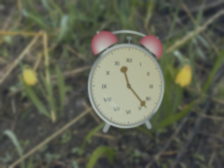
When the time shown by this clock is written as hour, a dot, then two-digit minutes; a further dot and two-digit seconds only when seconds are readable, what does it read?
11.23
